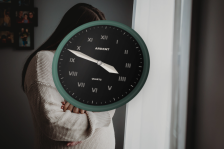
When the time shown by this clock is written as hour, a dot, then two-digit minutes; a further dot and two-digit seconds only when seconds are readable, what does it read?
3.48
